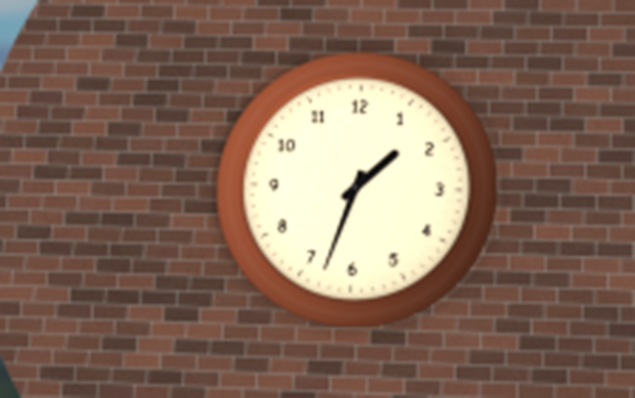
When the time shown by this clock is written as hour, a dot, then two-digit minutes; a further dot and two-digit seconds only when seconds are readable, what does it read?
1.33
